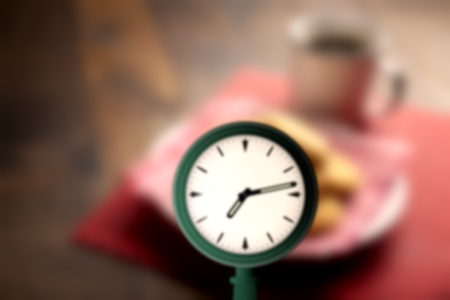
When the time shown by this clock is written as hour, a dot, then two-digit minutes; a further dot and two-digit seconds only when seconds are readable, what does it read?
7.13
